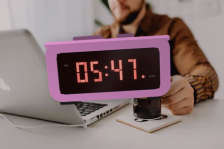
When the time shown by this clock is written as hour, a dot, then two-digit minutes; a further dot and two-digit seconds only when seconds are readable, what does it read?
5.47
